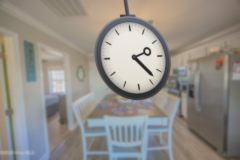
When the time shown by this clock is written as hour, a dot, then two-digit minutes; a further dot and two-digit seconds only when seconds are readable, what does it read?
2.23
